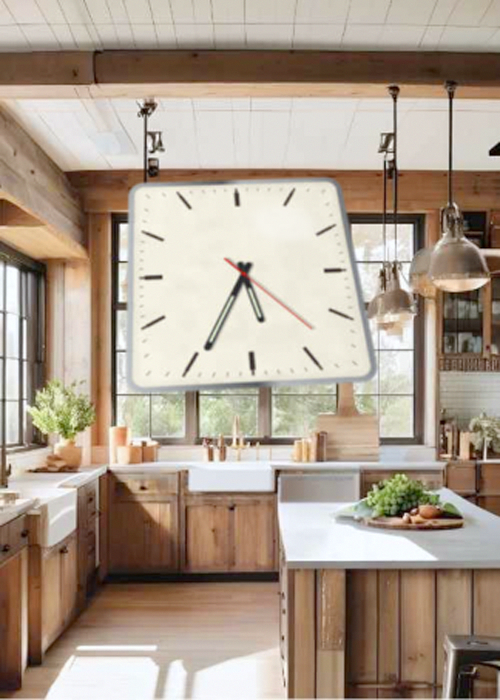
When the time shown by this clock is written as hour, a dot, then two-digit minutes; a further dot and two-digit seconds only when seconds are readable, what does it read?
5.34.23
